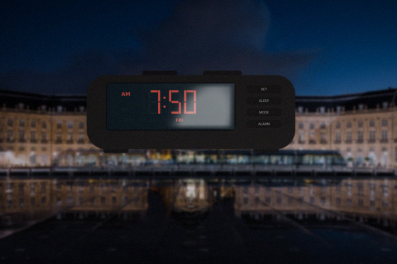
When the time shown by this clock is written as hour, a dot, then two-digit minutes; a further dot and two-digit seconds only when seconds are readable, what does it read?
7.50
